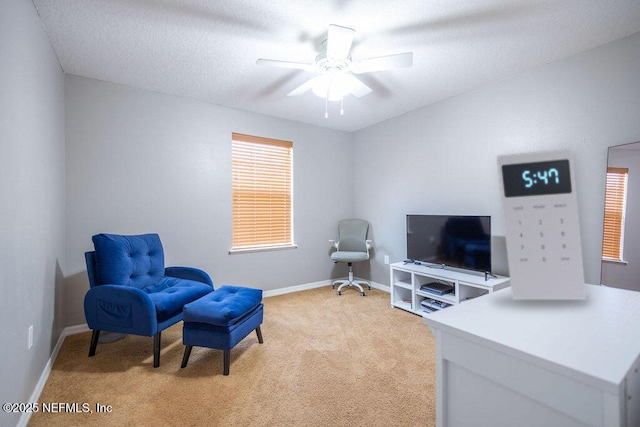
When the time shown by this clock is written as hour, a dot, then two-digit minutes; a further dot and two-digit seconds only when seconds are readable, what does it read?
5.47
